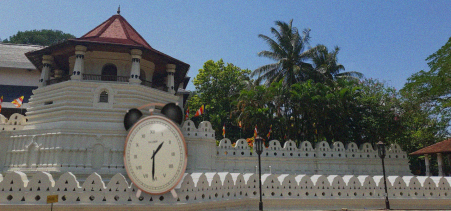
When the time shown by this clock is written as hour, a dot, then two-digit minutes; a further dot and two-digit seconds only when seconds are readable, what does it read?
1.31
